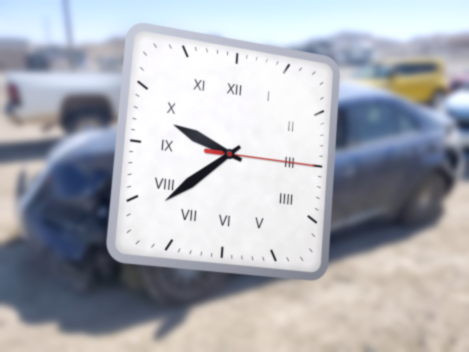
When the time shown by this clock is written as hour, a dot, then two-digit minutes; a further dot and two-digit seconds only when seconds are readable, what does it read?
9.38.15
